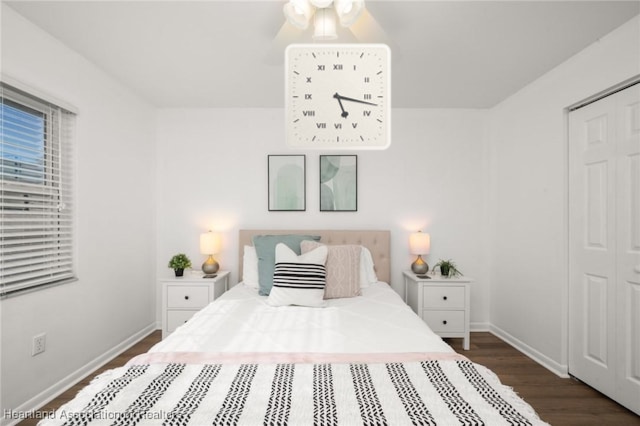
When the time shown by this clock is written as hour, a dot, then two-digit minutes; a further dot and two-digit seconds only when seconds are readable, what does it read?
5.17
